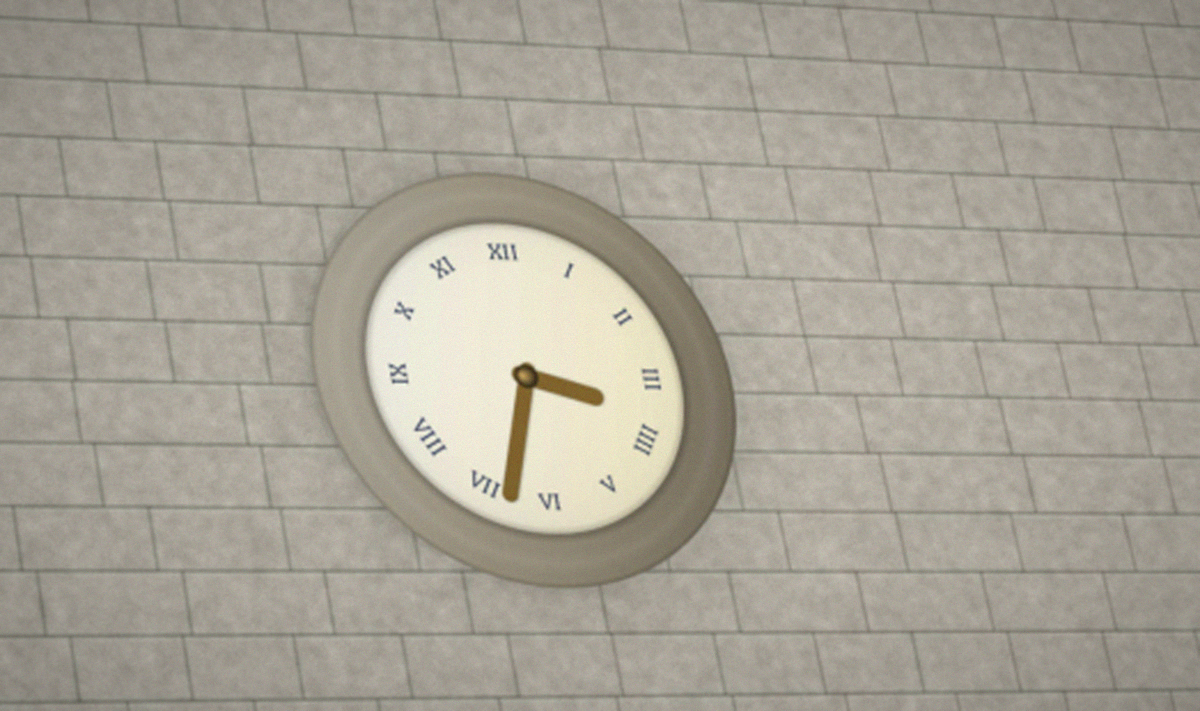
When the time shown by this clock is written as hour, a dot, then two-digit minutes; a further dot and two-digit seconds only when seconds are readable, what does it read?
3.33
